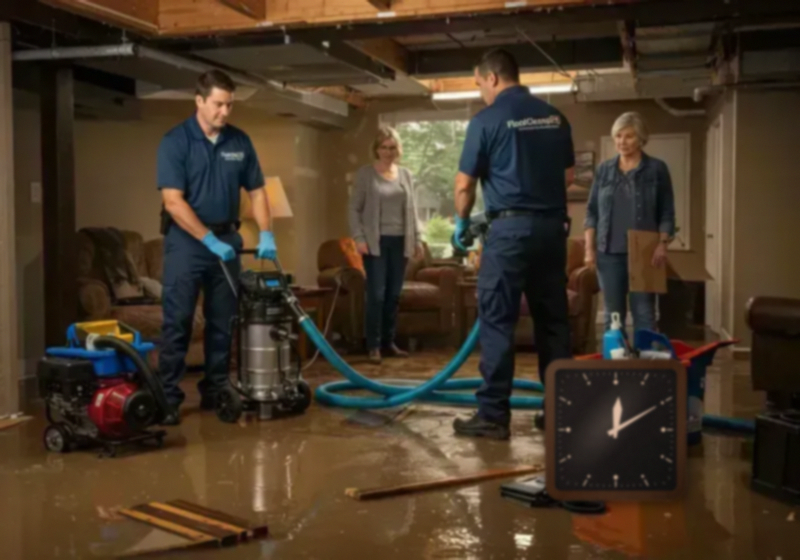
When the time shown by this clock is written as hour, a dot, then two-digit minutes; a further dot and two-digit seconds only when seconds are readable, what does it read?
12.10
